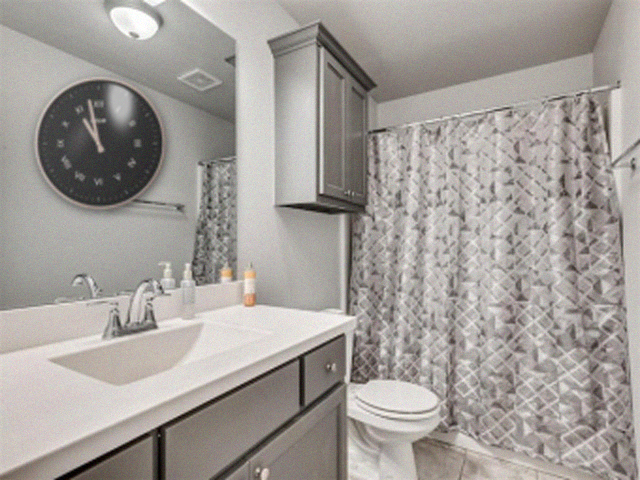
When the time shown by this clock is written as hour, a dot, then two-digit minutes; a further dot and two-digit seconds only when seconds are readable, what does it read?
10.58
